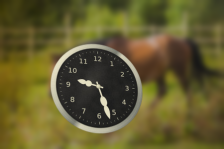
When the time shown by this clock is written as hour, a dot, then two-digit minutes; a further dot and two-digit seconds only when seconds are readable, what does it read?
9.27
